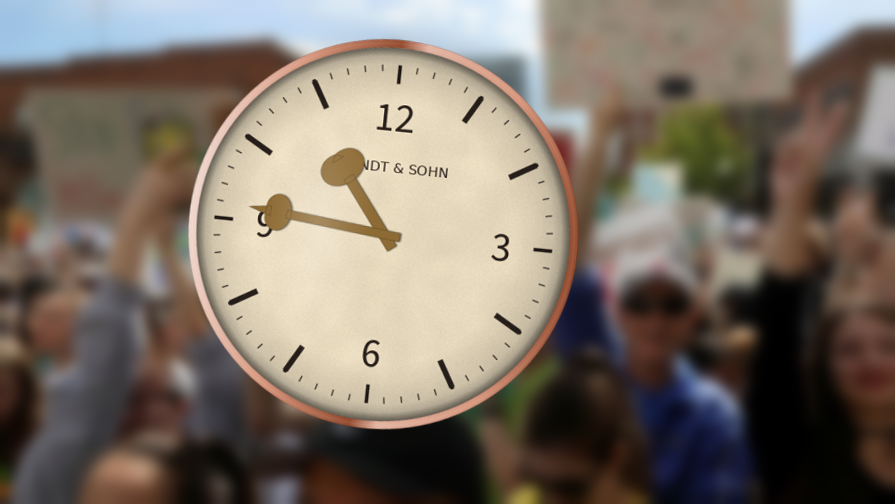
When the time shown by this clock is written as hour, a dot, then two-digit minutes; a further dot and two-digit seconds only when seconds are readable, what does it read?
10.46
